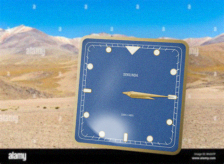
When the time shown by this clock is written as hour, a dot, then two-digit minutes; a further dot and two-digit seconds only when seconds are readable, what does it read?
3.15
